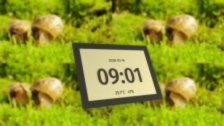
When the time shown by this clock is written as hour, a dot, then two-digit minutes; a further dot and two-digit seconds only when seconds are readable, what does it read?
9.01
